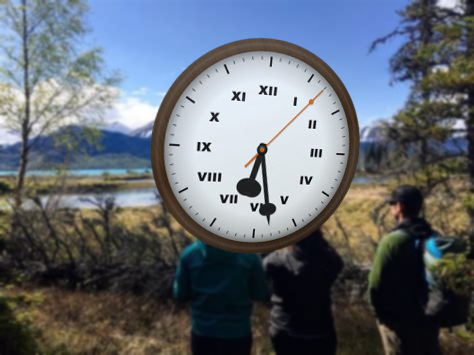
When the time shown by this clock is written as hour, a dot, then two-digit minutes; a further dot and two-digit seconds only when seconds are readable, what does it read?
6.28.07
